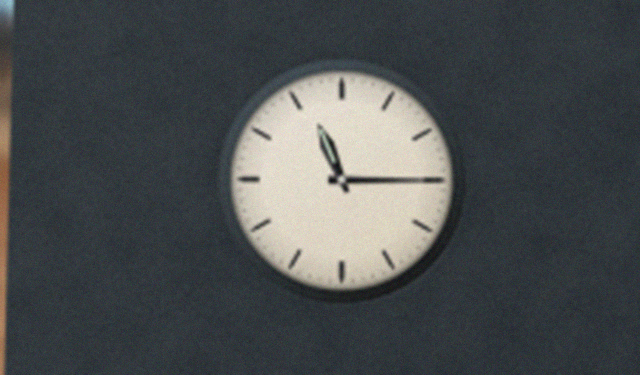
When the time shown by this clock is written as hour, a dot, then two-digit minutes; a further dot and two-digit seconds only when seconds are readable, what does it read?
11.15
